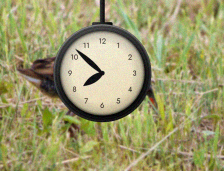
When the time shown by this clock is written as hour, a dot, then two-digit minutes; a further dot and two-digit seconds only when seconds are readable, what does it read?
7.52
